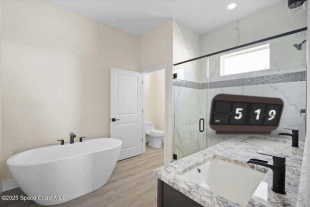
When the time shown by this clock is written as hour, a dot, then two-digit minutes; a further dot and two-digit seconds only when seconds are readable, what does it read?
5.19
